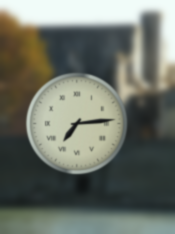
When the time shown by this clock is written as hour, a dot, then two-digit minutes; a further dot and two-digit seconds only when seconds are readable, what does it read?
7.14
